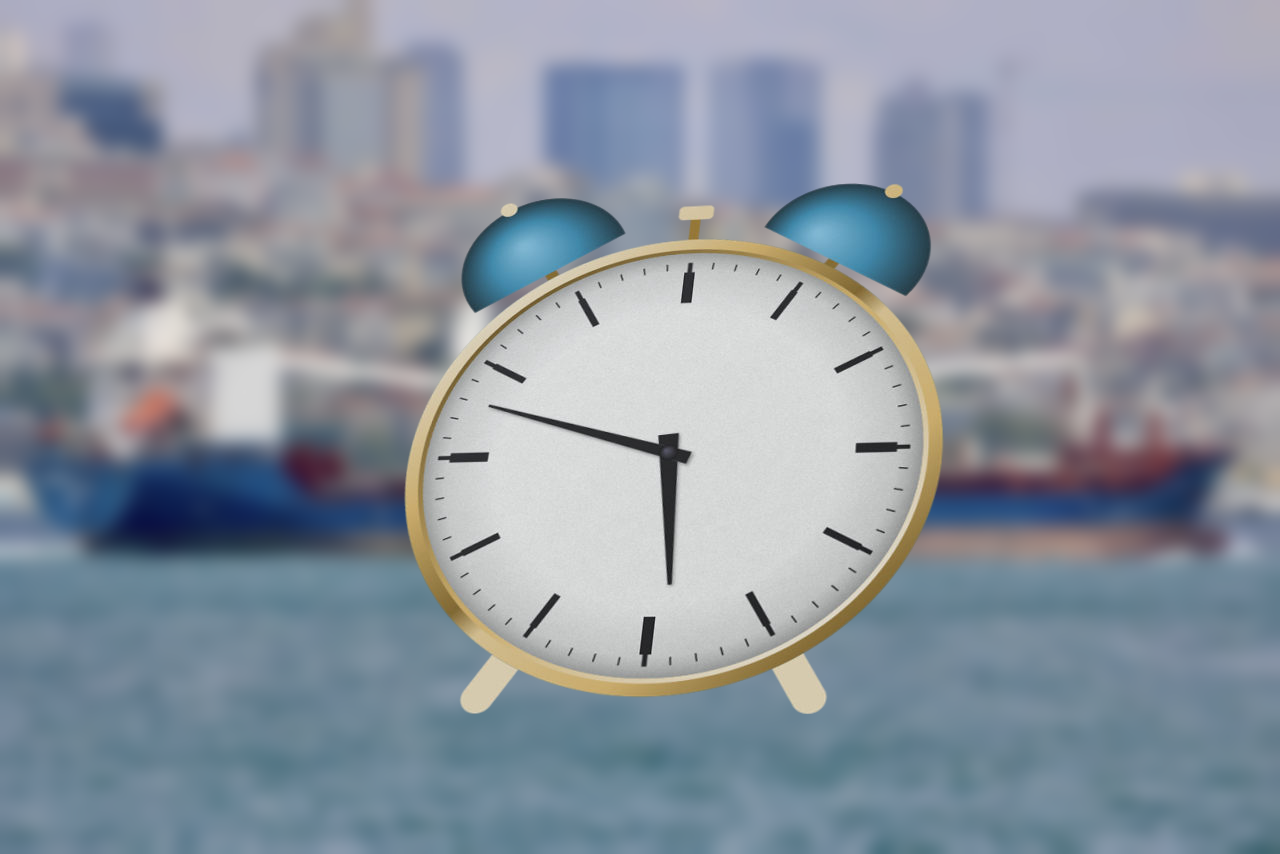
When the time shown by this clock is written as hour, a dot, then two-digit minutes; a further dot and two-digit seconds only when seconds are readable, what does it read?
5.48
